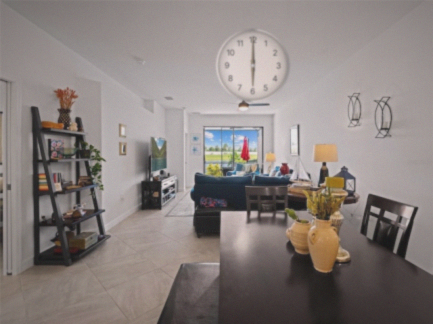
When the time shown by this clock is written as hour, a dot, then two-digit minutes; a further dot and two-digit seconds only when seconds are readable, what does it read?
6.00
